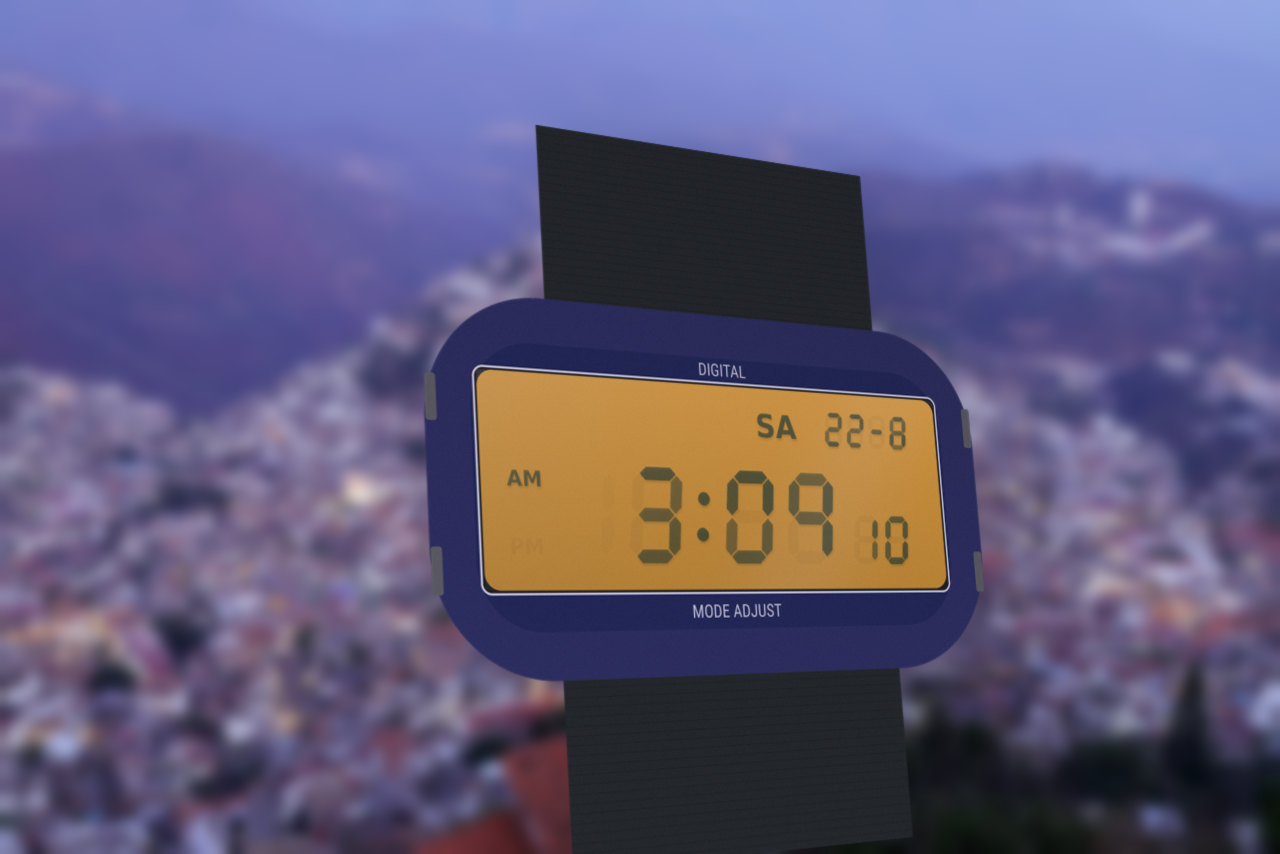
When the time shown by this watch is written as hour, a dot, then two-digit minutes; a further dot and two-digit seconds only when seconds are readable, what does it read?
3.09.10
